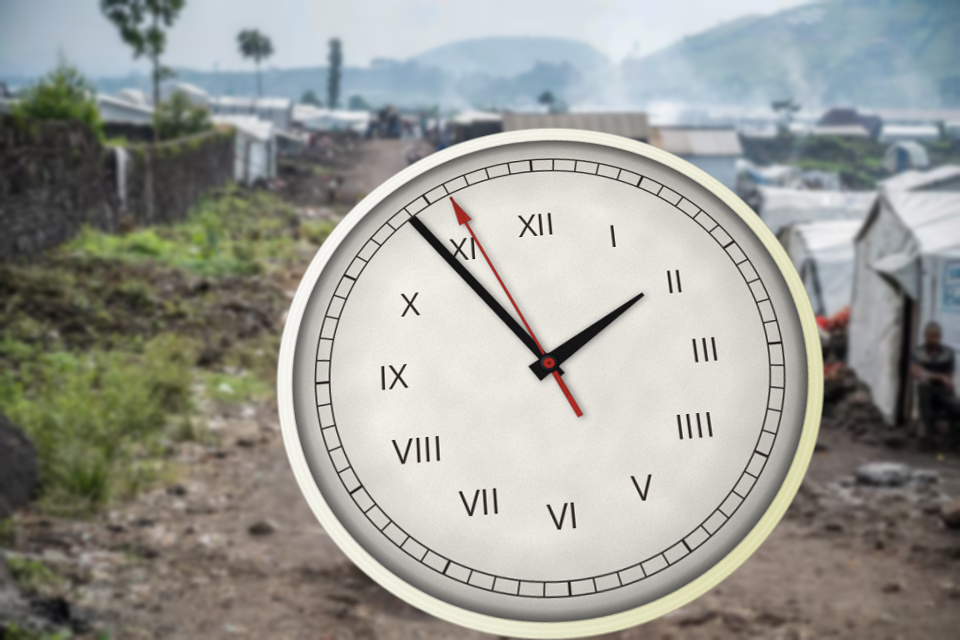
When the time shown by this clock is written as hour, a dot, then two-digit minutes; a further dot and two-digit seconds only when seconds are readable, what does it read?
1.53.56
